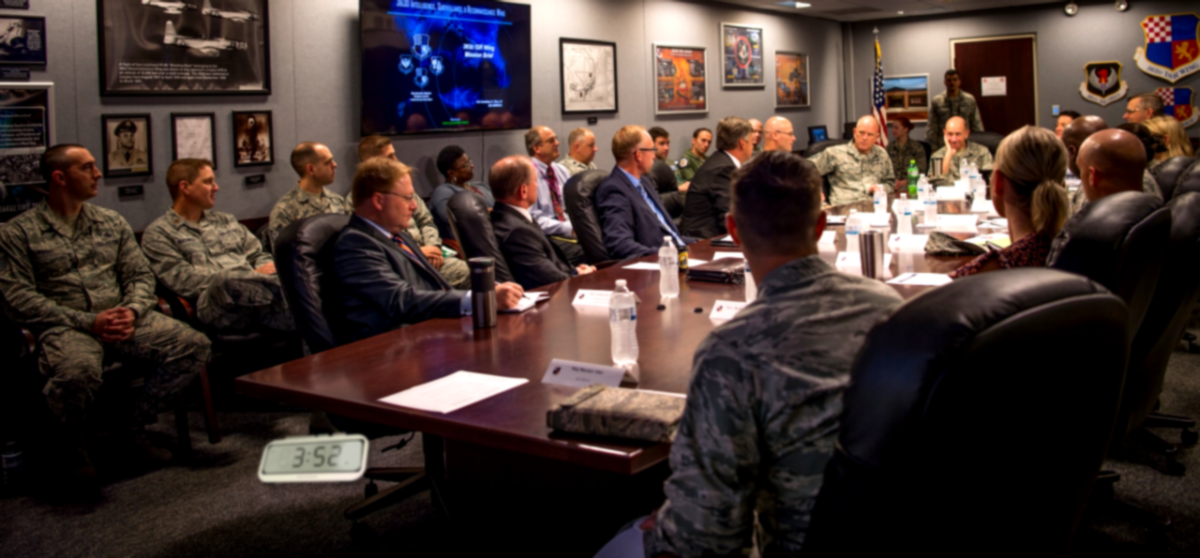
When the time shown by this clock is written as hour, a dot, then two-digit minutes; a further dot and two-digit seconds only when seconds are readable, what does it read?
3.52
